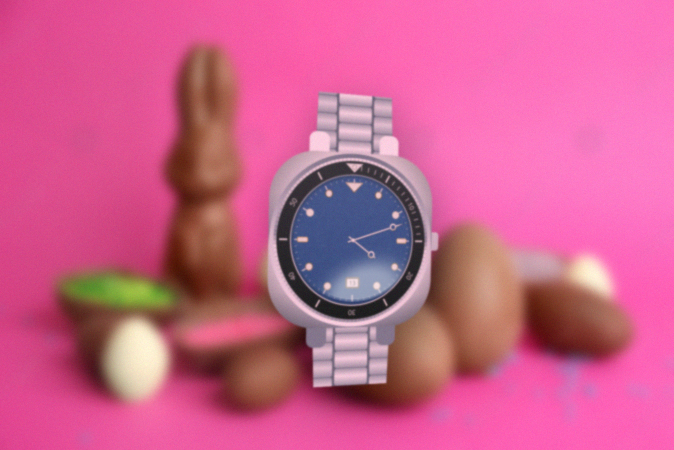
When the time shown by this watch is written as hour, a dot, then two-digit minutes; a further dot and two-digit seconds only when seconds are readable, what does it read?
4.12
